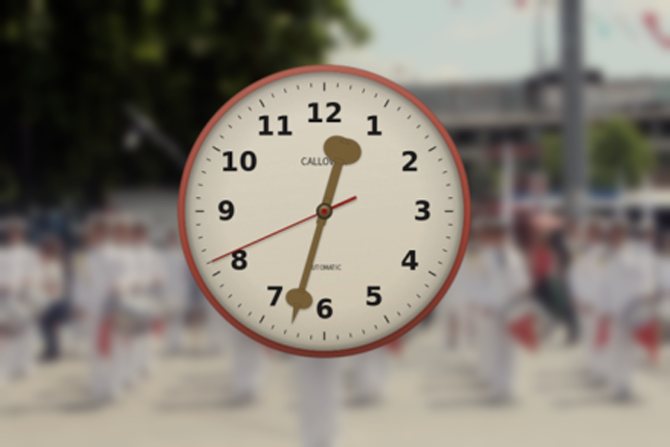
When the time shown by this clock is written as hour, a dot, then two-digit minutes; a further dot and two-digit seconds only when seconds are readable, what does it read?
12.32.41
